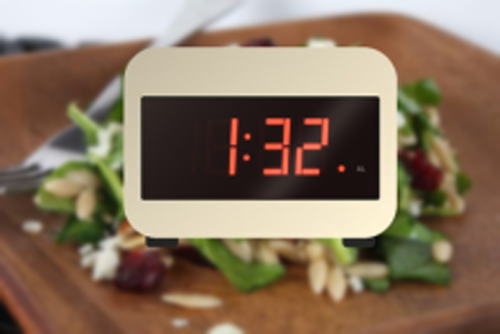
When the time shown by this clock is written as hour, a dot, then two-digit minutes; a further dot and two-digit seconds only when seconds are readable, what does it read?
1.32
